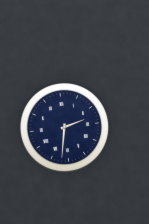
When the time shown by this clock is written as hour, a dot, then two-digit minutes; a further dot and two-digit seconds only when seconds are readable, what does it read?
2.32
